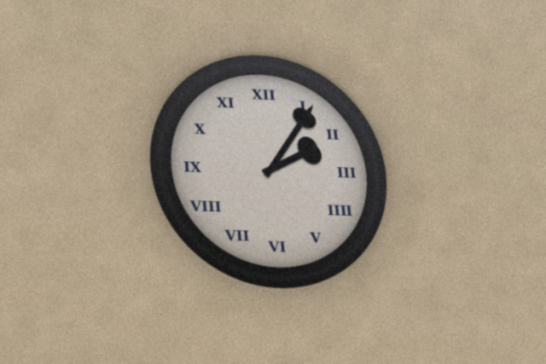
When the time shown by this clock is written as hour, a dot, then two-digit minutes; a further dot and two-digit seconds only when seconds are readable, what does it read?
2.06
